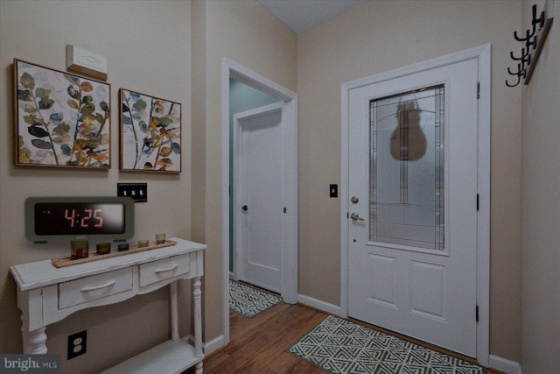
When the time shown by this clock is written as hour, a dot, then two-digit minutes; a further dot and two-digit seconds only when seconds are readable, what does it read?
4.25
